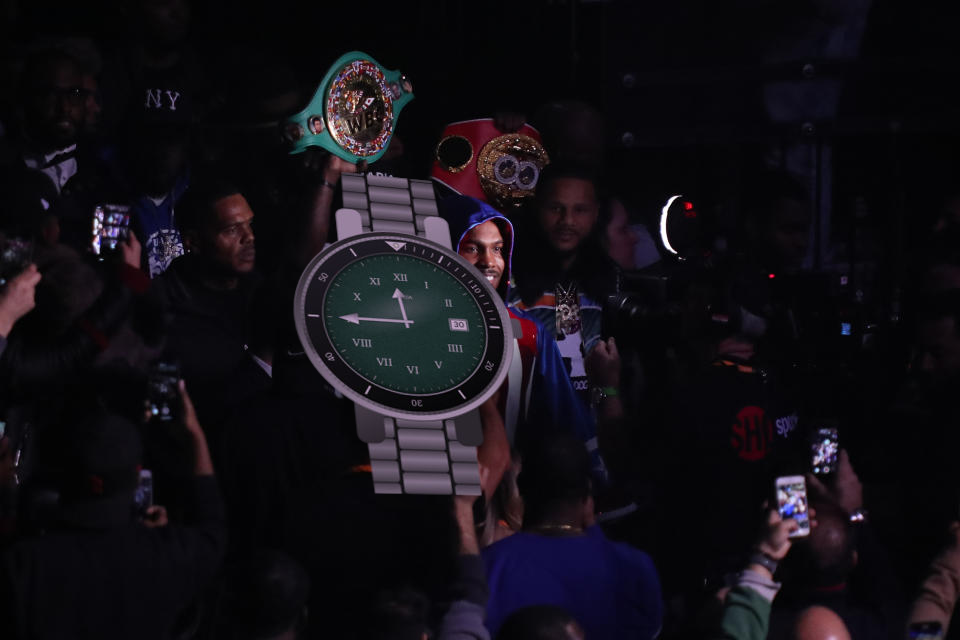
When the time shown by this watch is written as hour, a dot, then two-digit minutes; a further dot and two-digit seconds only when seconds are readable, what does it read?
11.45
